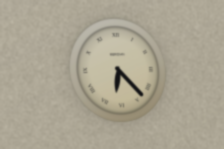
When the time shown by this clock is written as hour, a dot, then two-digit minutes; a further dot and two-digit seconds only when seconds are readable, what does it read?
6.23
